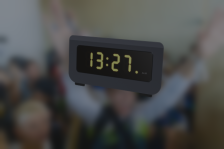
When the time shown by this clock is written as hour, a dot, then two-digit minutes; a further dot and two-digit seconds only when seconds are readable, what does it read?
13.27
